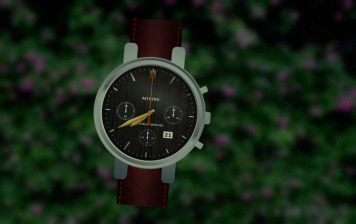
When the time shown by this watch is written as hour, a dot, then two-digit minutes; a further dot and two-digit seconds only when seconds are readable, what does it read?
7.40
